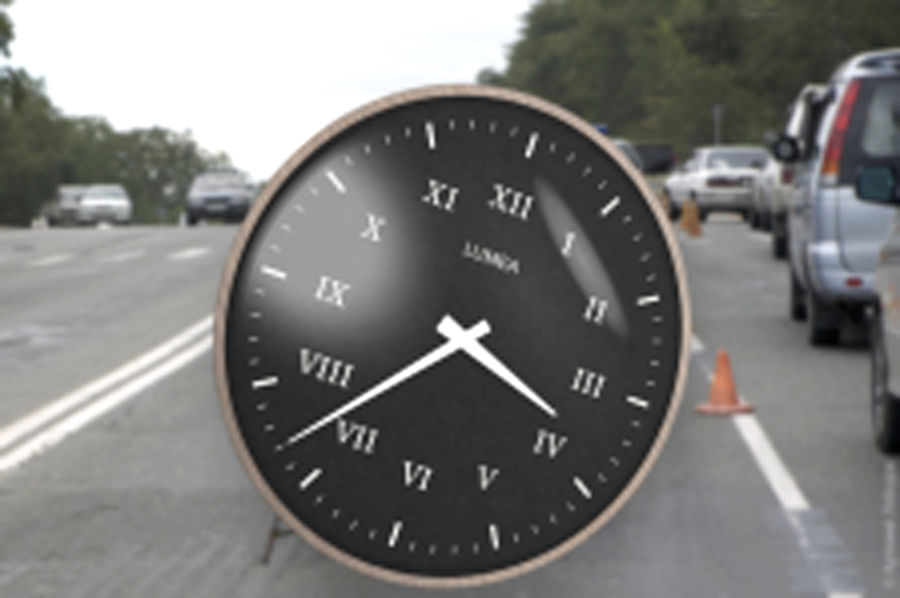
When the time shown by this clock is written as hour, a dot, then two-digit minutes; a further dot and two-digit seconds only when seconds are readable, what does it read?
3.37
